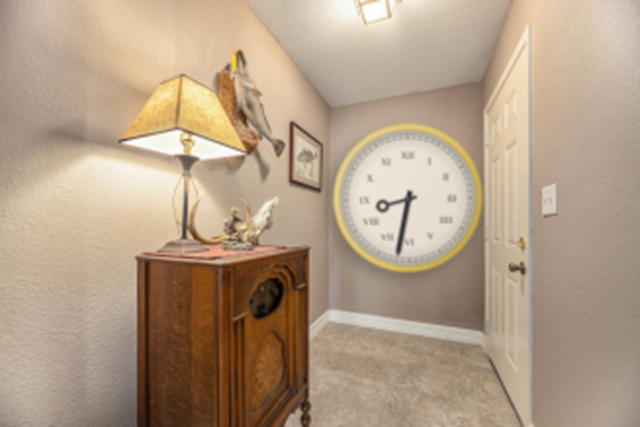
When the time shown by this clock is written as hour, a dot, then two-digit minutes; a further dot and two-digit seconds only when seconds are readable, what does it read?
8.32
